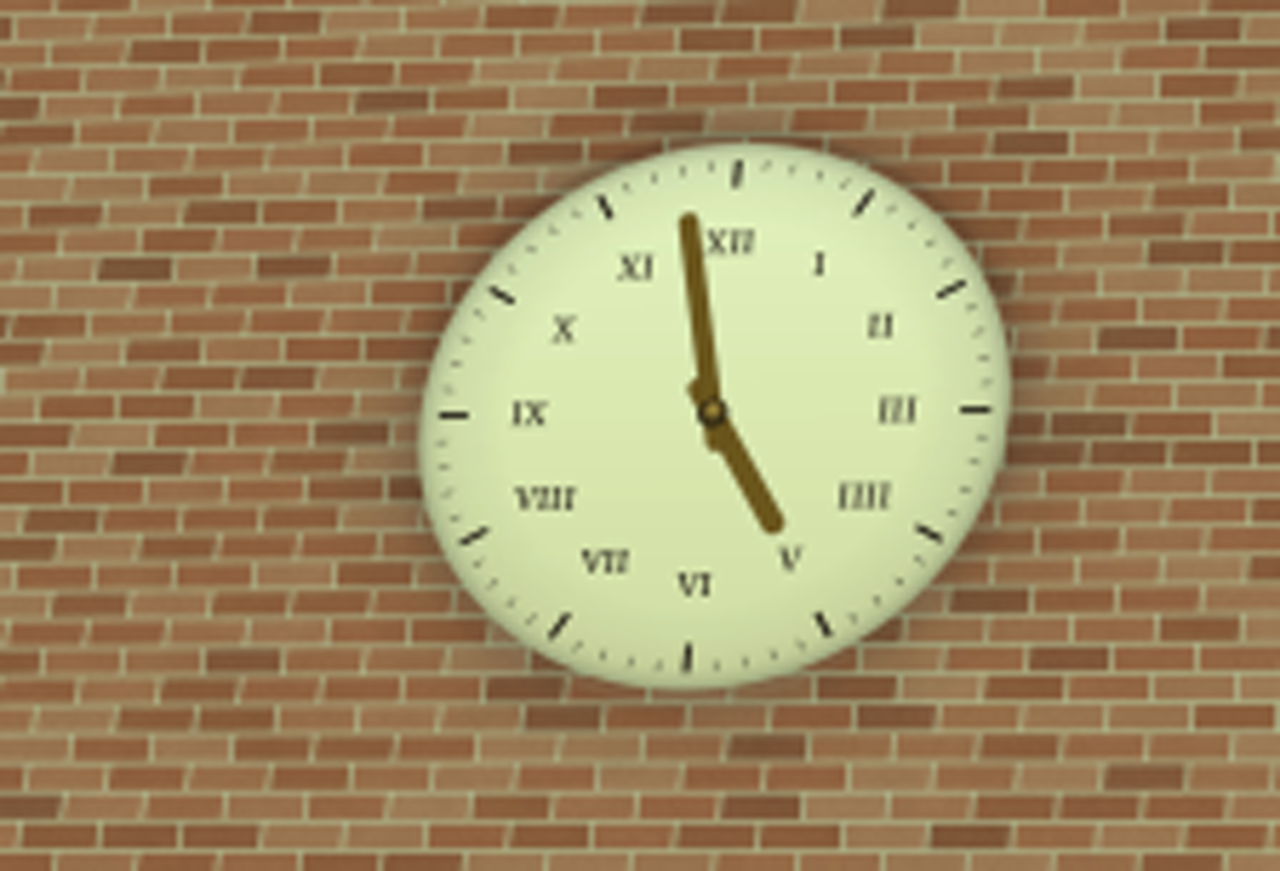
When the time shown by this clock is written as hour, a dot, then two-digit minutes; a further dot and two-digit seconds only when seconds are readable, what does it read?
4.58
